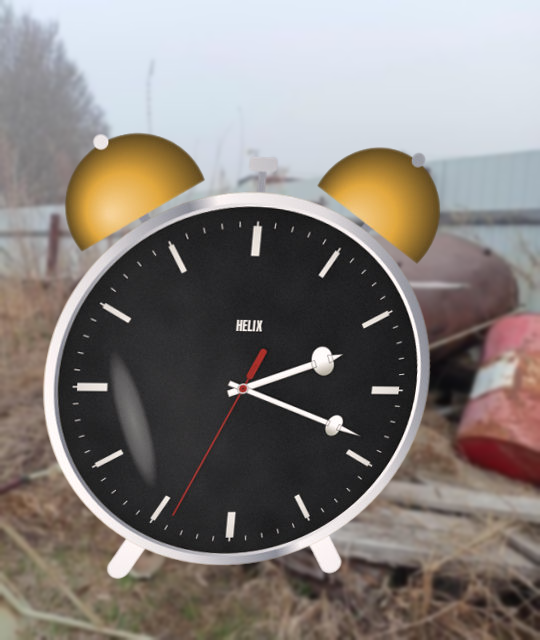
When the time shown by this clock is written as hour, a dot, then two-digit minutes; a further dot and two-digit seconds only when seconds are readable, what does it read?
2.18.34
